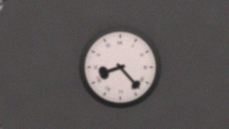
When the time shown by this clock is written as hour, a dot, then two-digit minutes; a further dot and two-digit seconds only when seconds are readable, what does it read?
8.23
